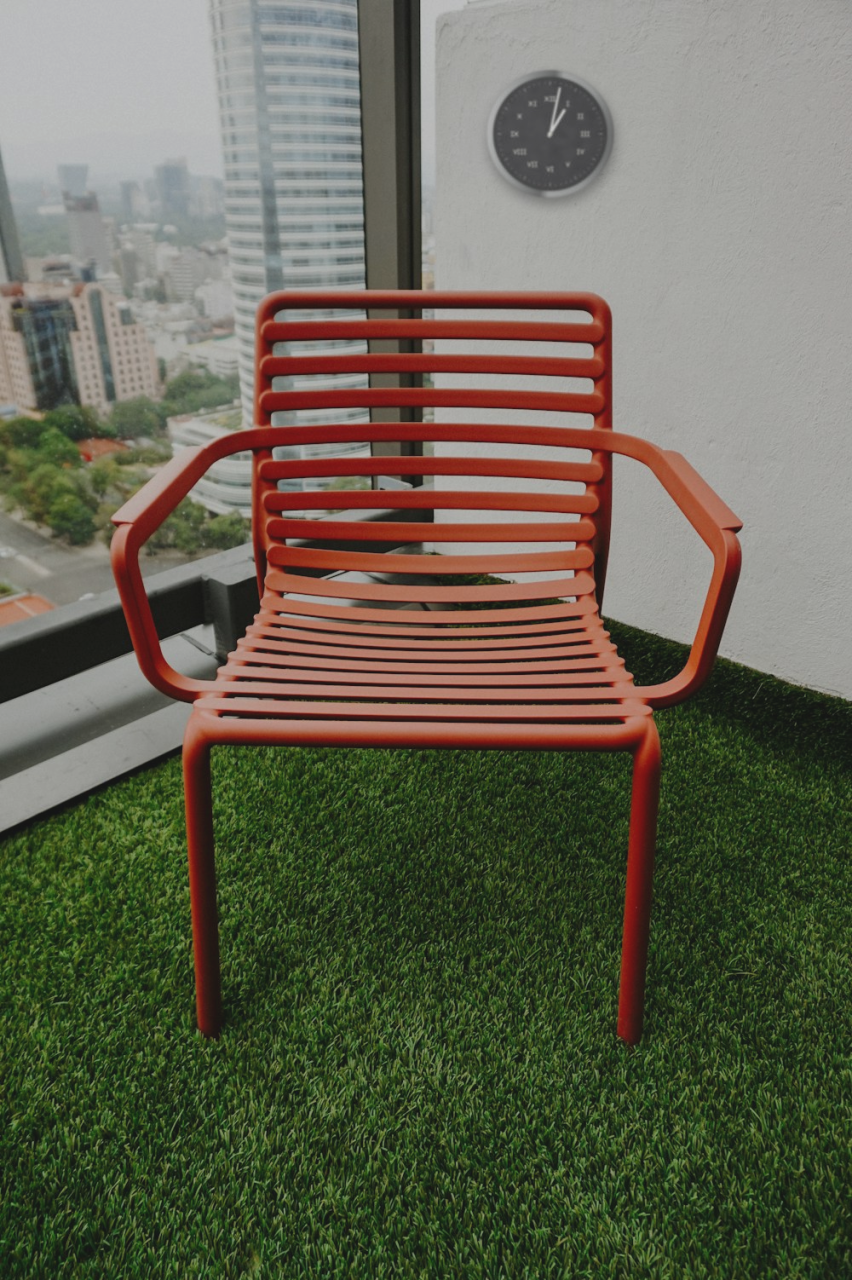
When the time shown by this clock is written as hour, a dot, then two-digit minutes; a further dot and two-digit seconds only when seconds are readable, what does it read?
1.02
